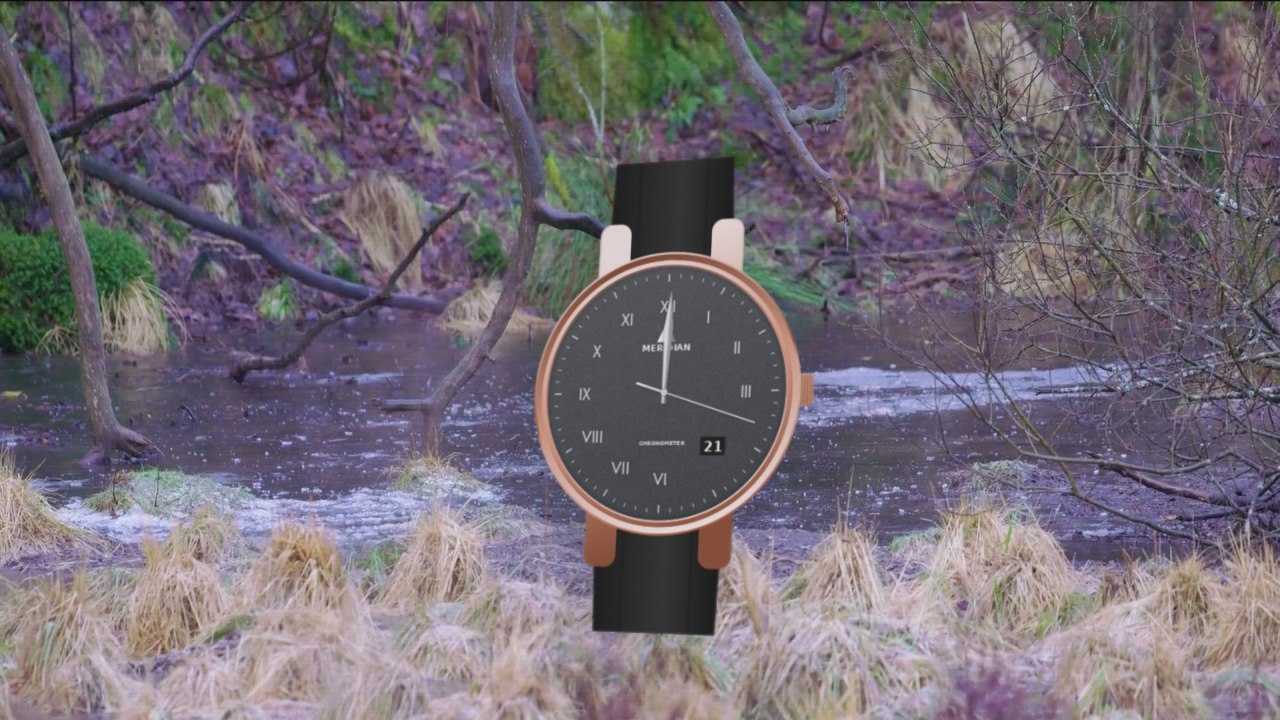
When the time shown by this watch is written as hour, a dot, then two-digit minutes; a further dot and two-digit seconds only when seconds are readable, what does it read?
12.00.18
